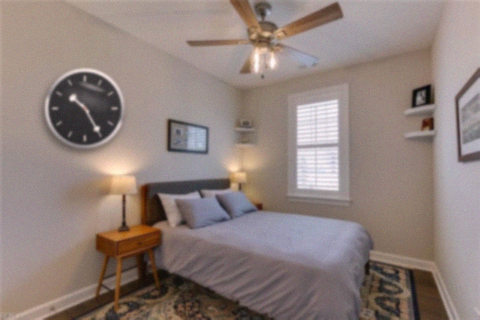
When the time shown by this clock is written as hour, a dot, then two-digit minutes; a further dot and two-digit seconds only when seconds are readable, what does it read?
10.25
